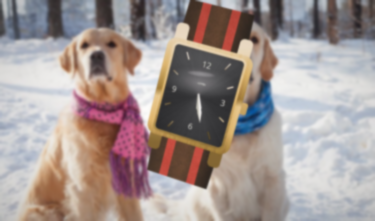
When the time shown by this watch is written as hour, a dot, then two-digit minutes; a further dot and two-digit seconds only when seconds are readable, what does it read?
5.27
